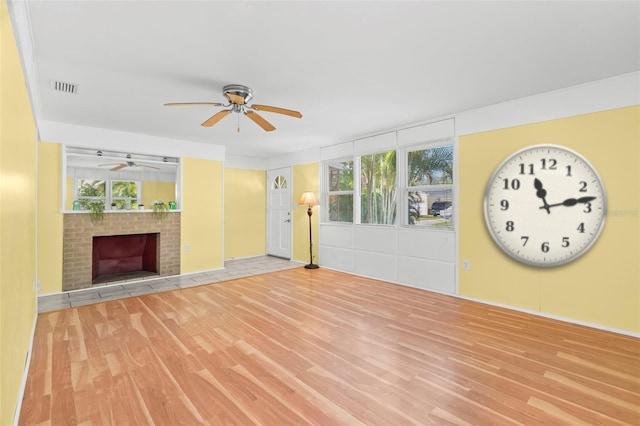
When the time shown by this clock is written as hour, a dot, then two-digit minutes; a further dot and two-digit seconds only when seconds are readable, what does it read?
11.13
